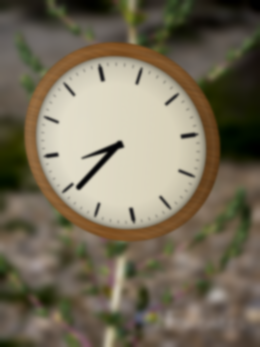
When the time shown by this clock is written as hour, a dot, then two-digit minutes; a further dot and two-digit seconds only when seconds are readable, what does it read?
8.39
